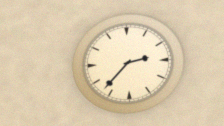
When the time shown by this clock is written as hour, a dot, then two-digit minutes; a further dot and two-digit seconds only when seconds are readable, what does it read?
2.37
